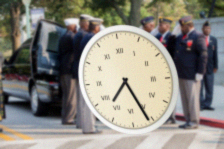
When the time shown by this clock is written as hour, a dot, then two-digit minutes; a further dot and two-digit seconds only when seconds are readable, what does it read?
7.26
